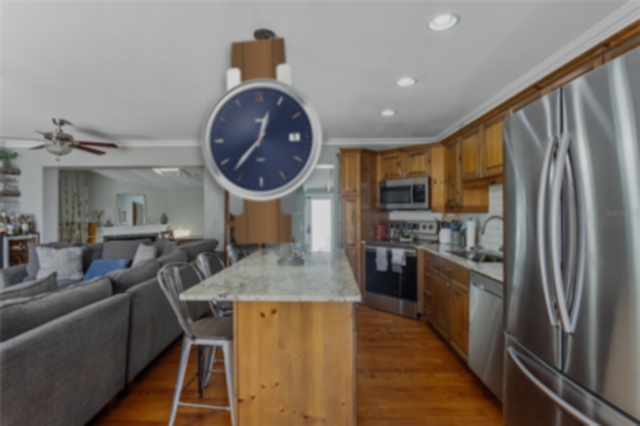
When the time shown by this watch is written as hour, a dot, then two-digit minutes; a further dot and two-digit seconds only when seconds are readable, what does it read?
12.37
